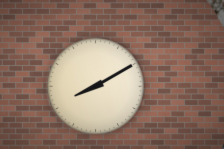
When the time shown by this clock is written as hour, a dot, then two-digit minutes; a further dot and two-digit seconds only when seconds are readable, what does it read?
8.10
